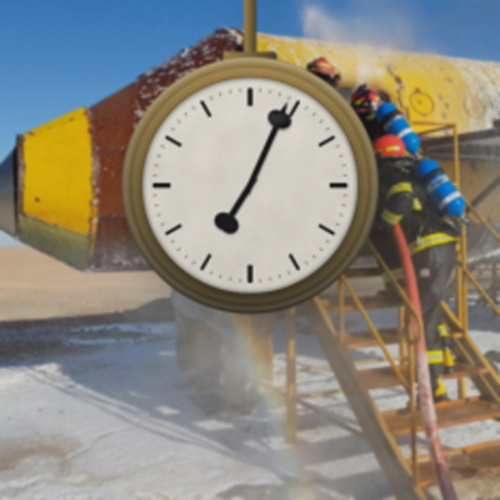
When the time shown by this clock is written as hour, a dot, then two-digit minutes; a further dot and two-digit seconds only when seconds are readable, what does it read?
7.04
